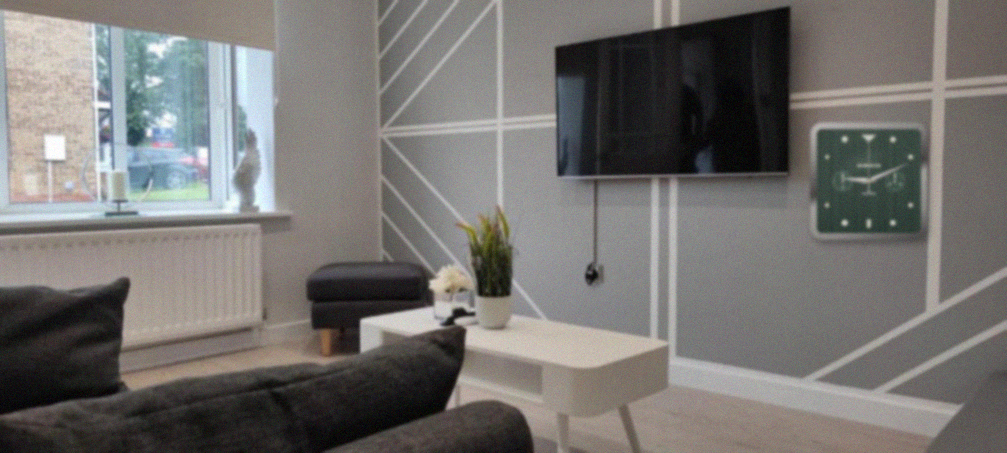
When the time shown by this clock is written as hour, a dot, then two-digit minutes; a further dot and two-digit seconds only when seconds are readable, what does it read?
9.11
